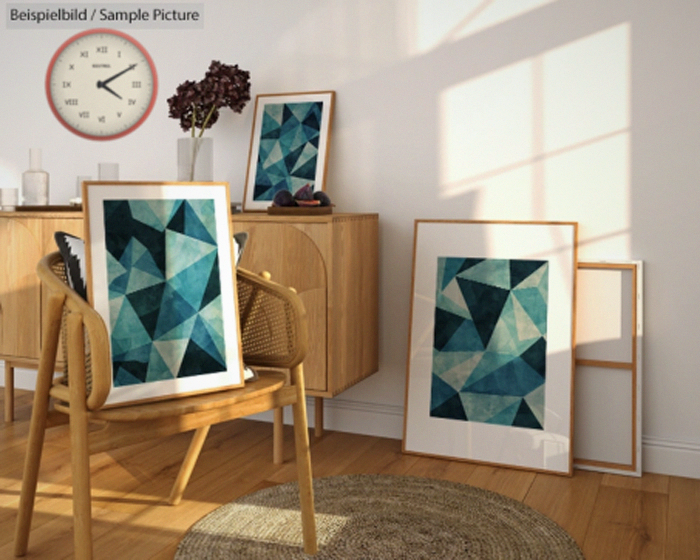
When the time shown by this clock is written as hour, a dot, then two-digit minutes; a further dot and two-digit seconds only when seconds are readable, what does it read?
4.10
